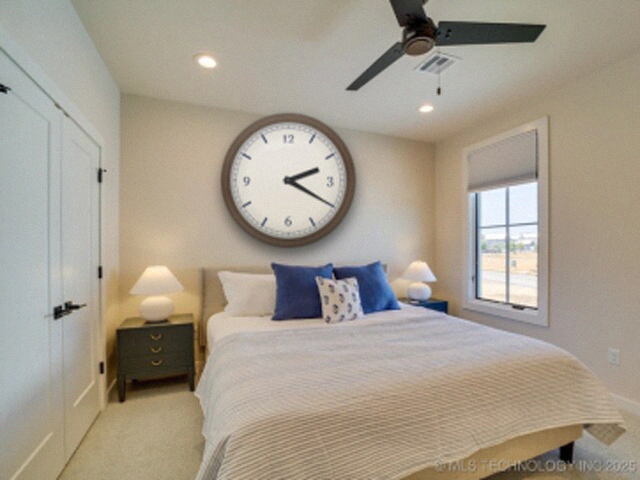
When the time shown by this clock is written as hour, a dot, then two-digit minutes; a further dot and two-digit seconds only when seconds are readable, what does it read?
2.20
